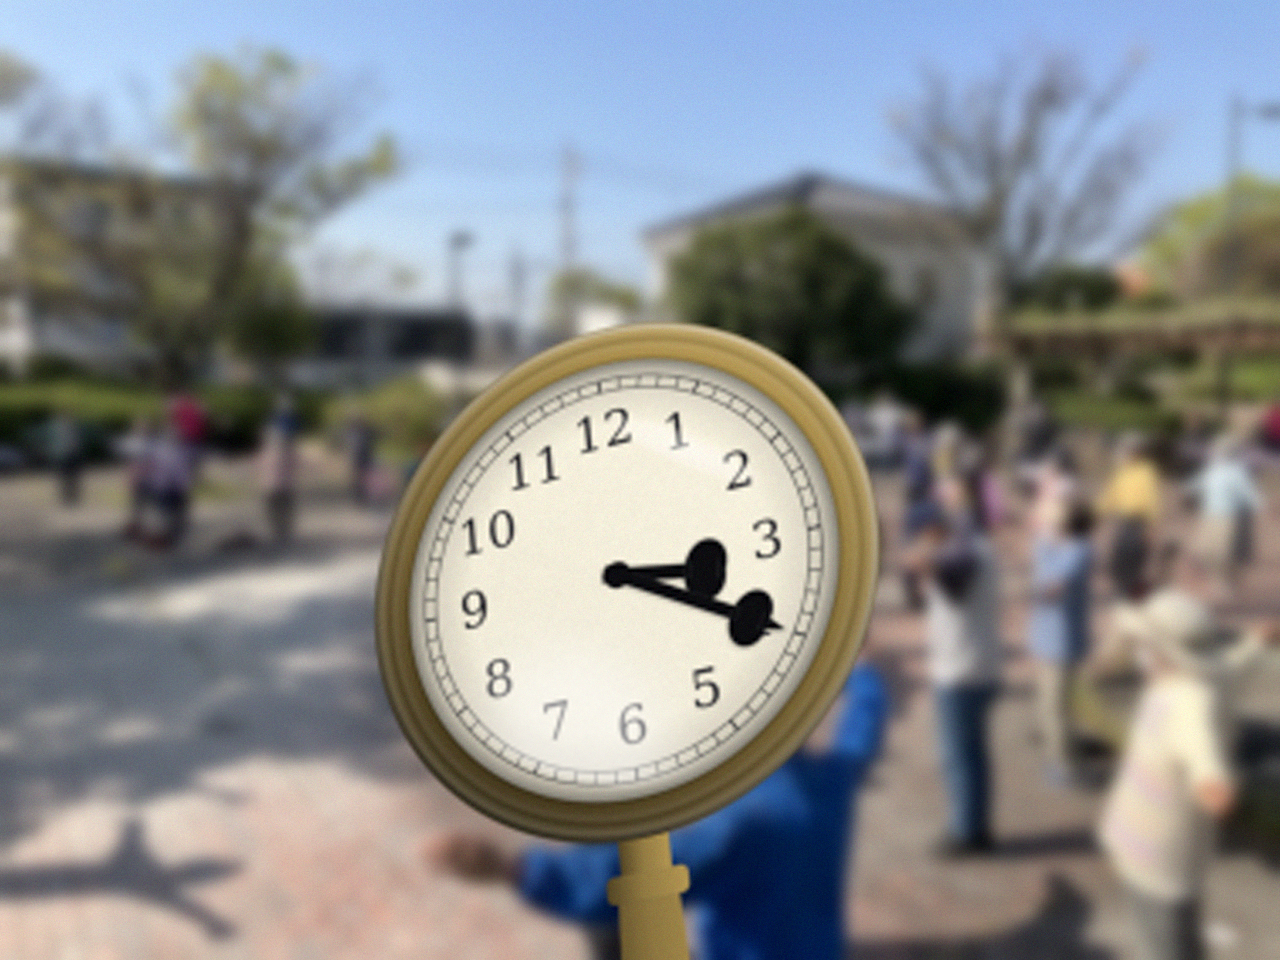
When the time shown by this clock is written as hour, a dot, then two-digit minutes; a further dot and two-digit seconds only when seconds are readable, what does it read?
3.20
